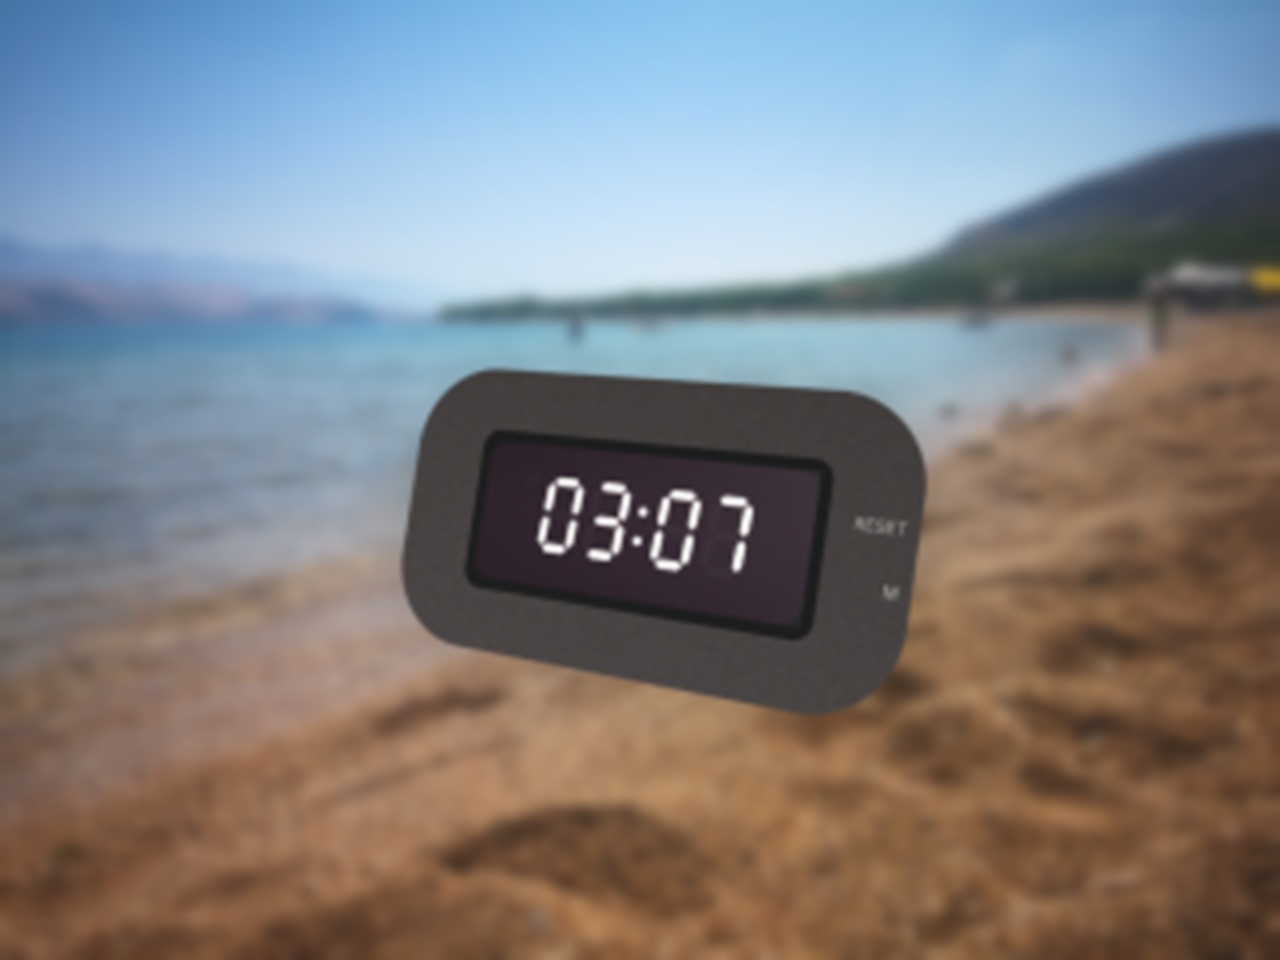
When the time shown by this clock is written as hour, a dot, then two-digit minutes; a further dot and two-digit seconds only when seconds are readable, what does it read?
3.07
